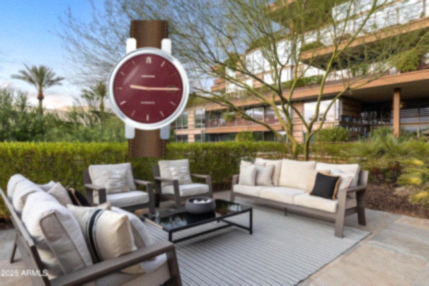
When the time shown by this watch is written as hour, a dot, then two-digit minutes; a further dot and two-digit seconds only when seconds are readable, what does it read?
9.15
